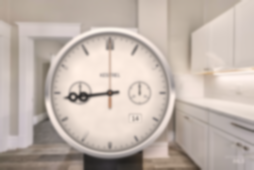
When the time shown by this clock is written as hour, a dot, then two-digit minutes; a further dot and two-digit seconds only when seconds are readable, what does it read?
8.44
